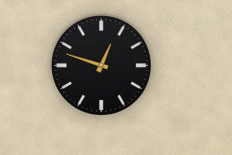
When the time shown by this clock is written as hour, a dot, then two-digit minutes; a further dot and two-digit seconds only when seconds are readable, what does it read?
12.48
